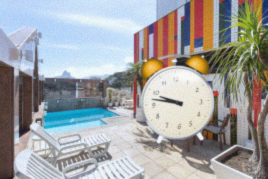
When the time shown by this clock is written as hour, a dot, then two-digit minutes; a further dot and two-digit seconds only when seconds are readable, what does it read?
9.47
